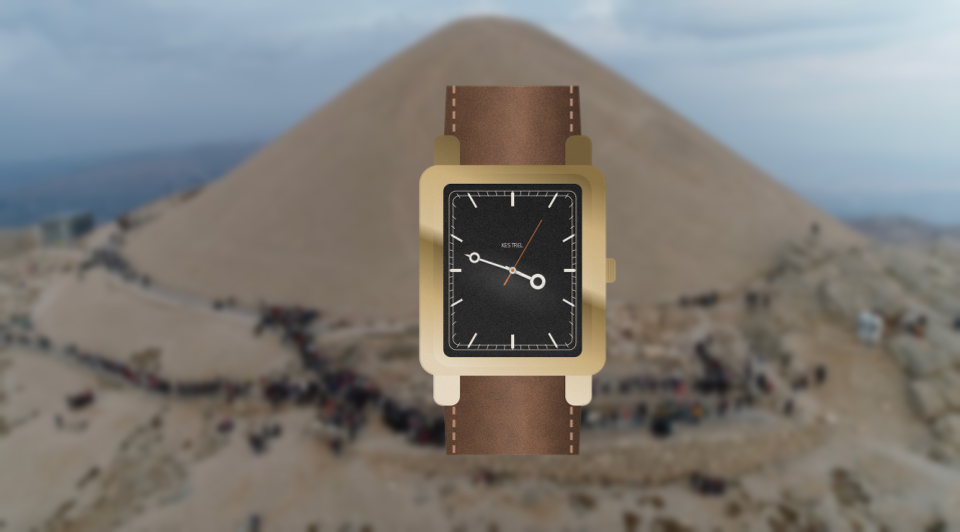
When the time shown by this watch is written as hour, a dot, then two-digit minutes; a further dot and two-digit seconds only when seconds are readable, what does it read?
3.48.05
